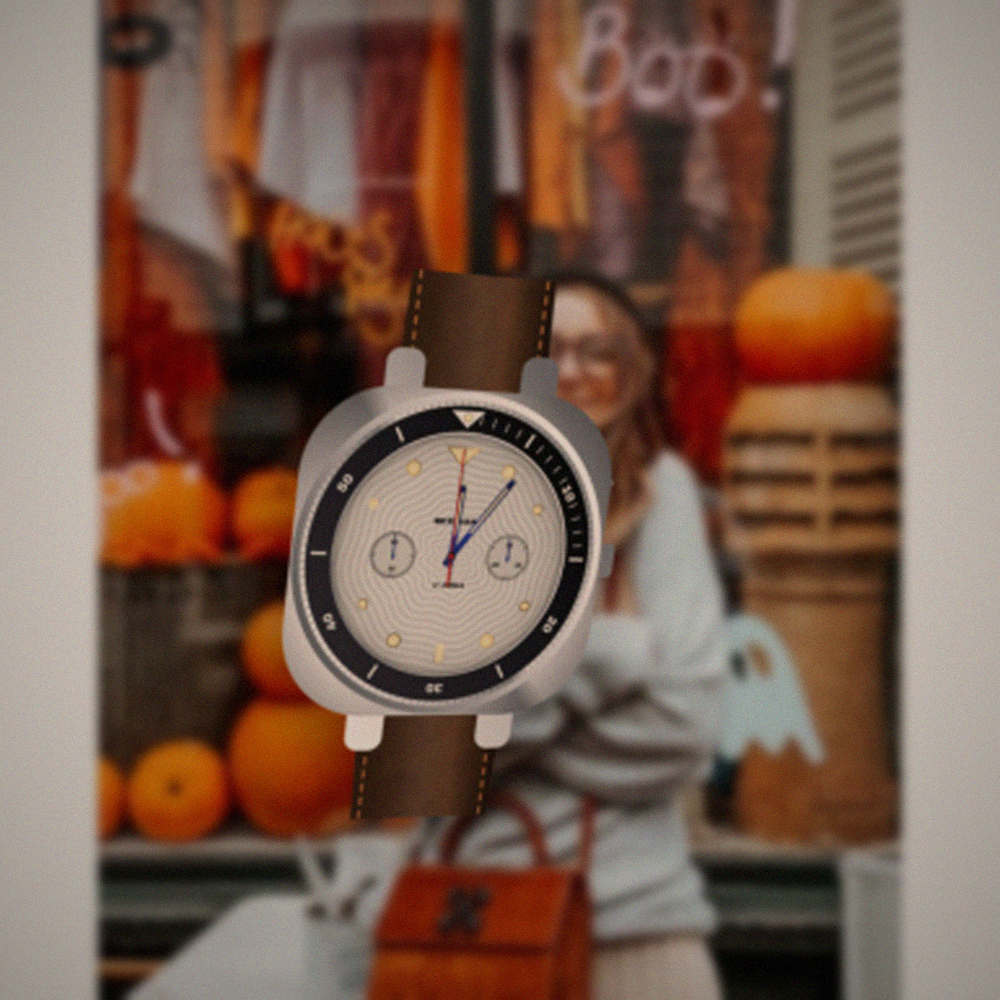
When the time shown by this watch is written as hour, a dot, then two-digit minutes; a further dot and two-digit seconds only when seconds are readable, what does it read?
12.06
